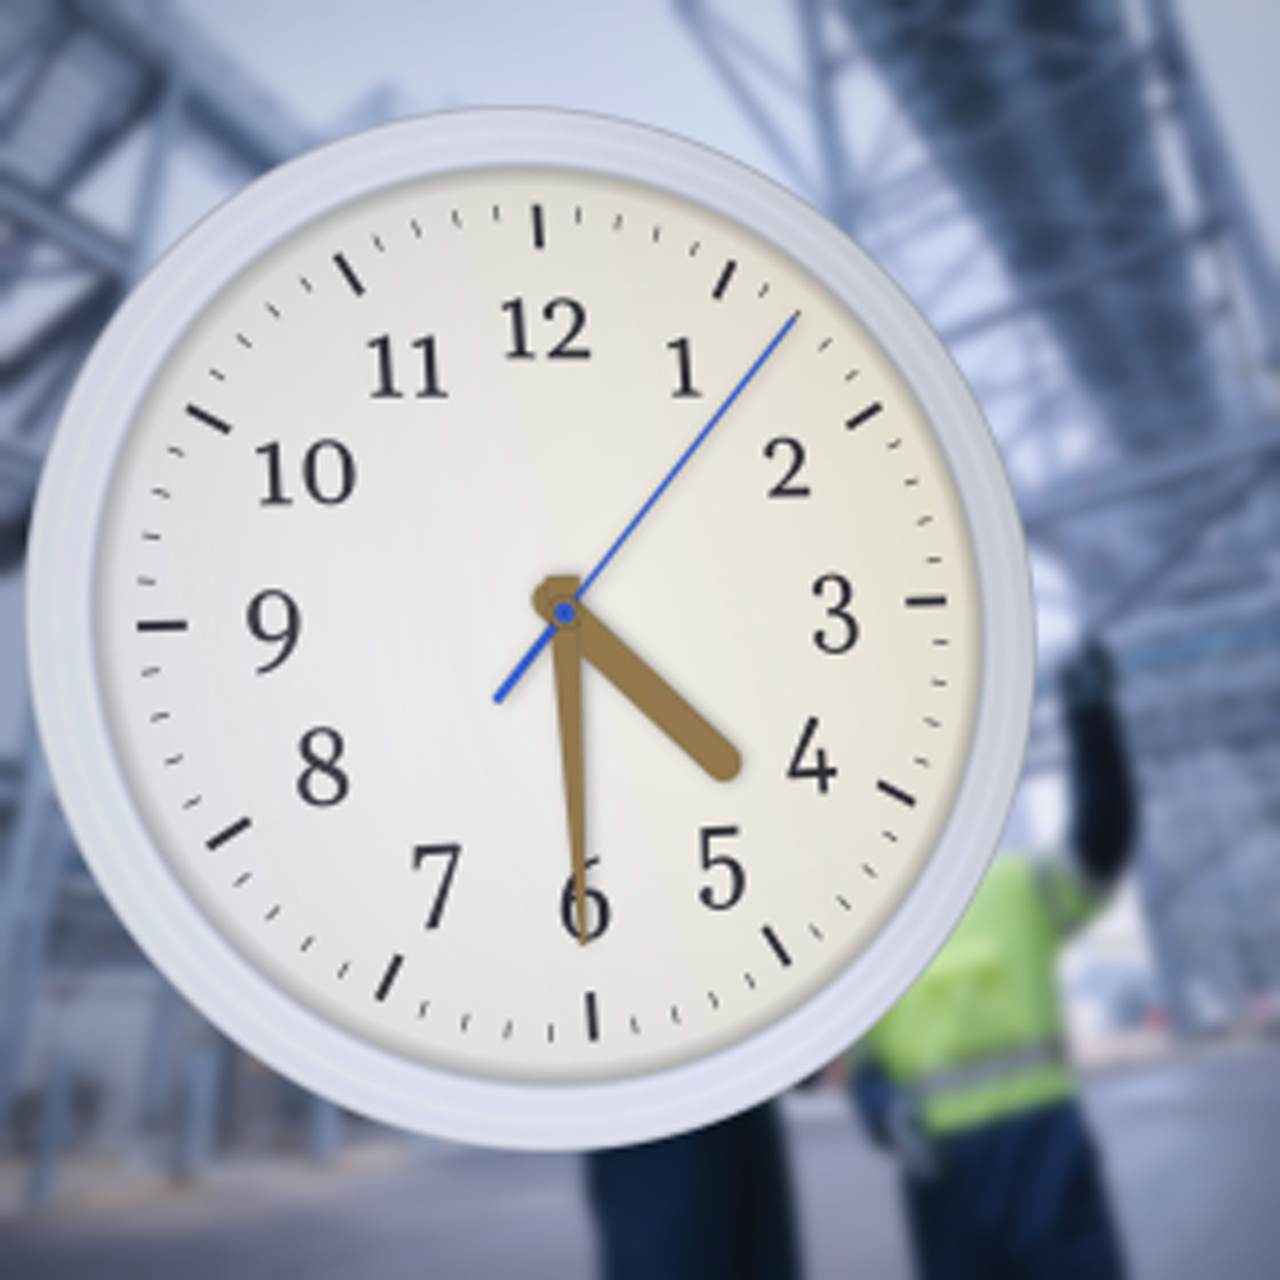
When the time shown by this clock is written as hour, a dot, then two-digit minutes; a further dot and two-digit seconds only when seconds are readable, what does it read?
4.30.07
